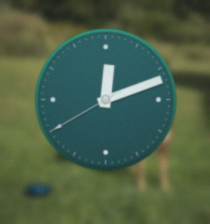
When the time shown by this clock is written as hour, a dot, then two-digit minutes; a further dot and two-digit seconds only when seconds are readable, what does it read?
12.11.40
